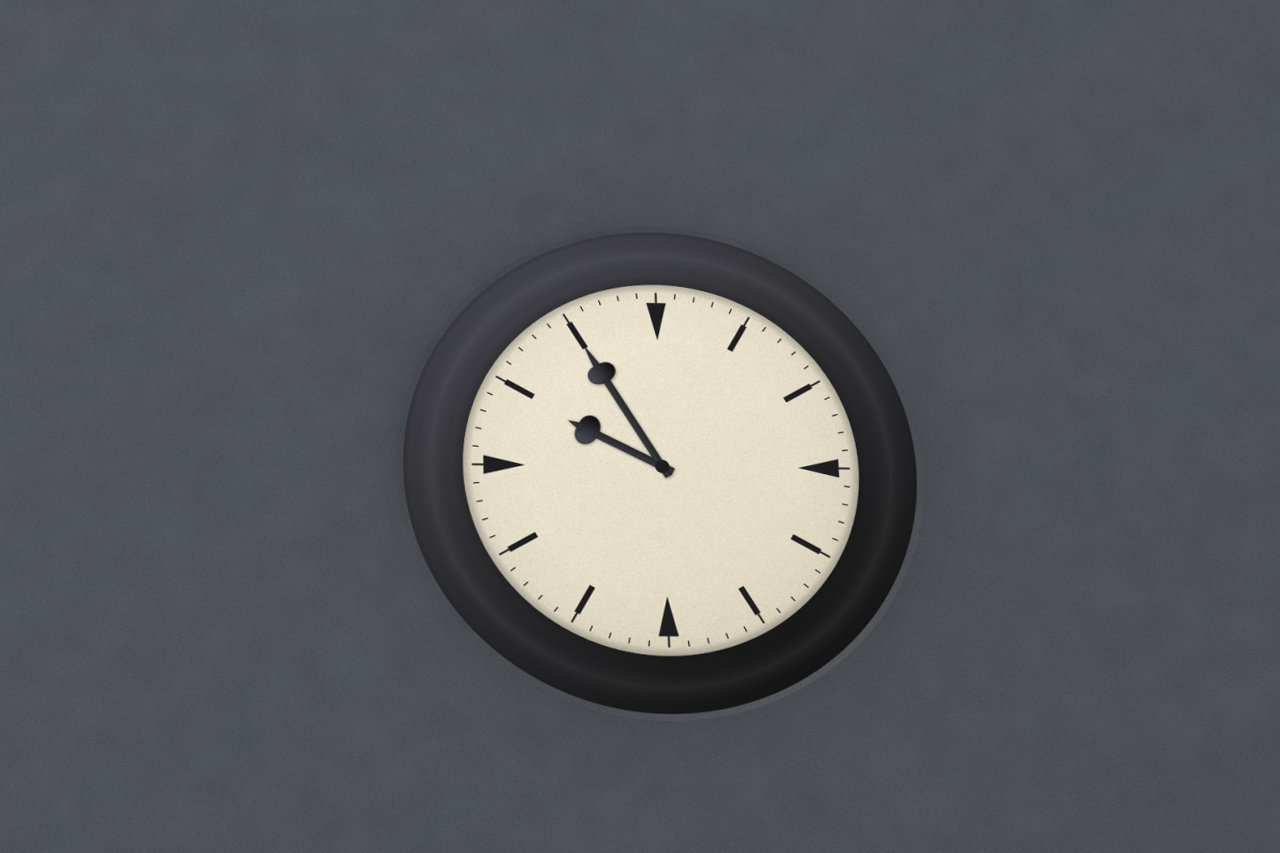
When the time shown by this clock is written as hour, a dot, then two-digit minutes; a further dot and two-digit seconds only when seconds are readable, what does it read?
9.55
